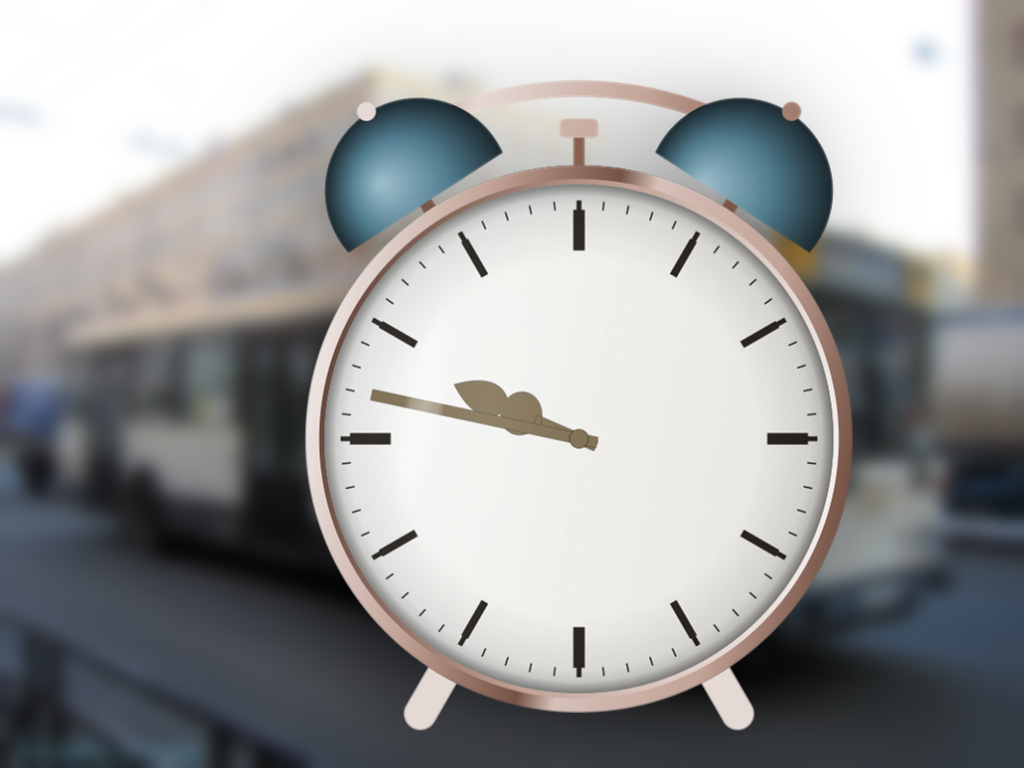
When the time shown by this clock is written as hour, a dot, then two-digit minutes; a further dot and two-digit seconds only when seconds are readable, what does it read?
9.47
